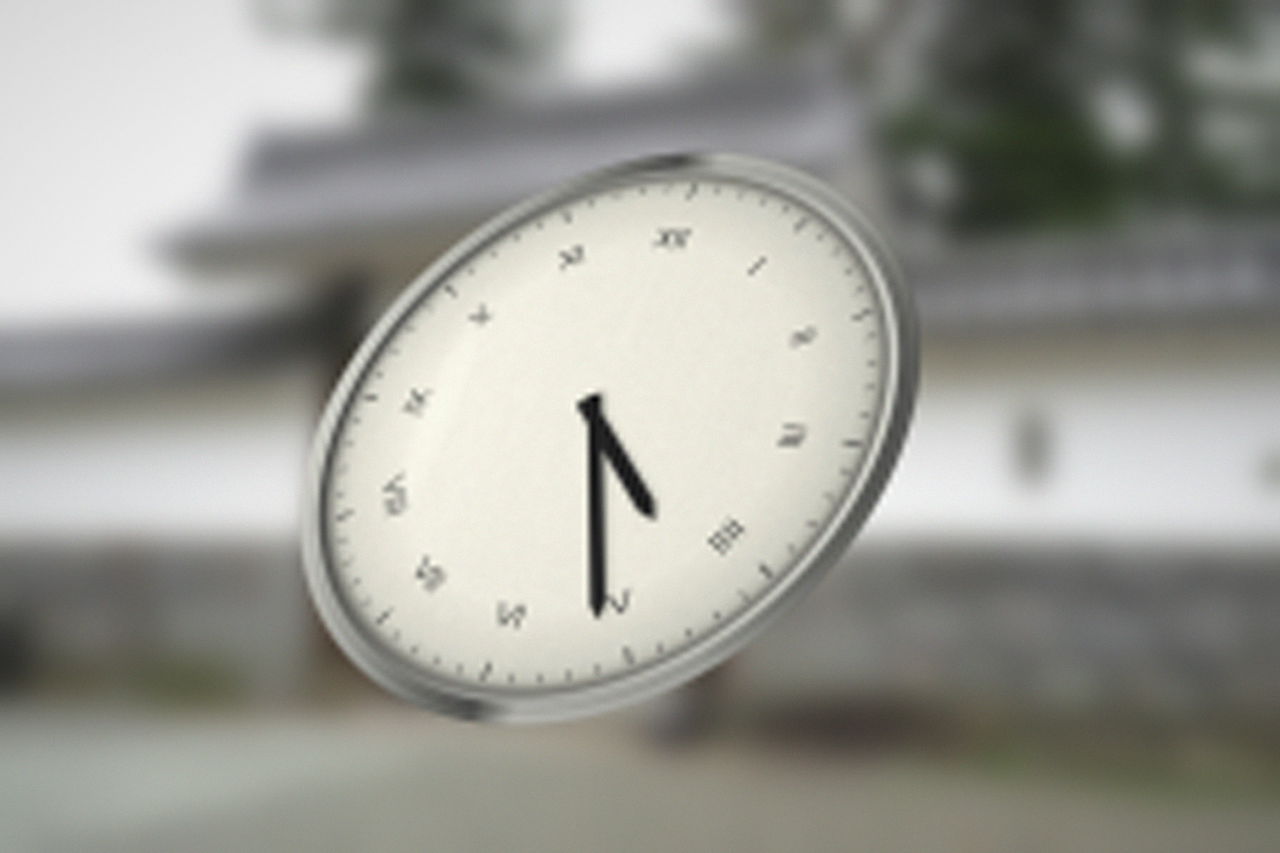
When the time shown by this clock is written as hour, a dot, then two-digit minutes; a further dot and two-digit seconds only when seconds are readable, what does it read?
4.26
